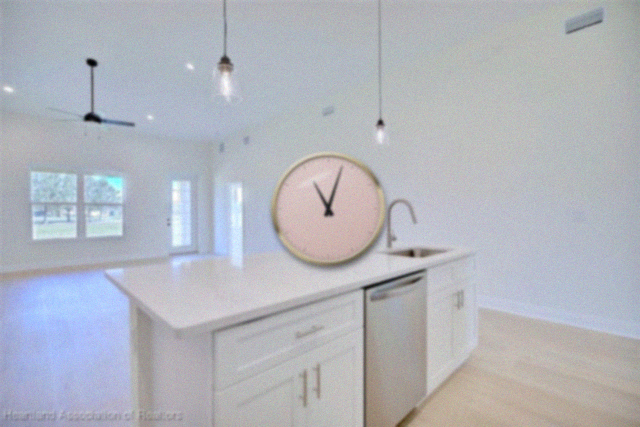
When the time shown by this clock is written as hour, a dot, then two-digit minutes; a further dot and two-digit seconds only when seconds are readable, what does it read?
11.03
